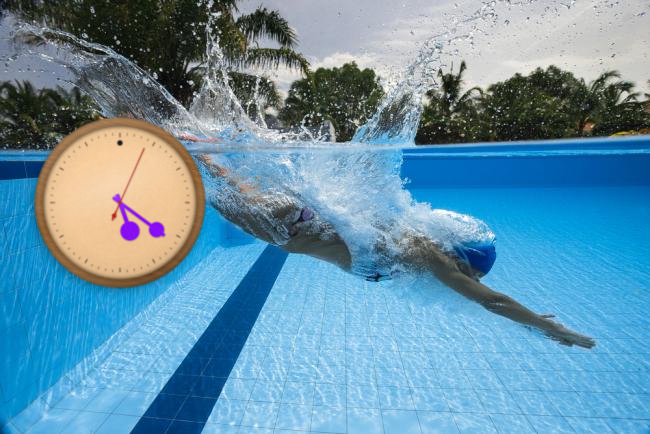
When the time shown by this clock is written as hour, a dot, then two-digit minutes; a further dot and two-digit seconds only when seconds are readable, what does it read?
5.21.04
